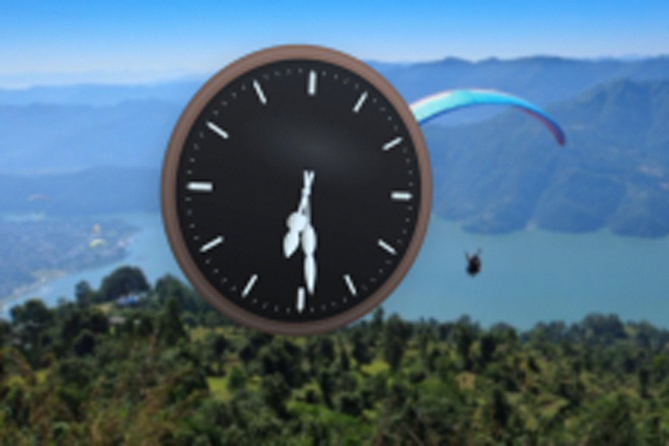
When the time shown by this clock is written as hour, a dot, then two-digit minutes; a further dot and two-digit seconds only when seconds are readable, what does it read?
6.29
